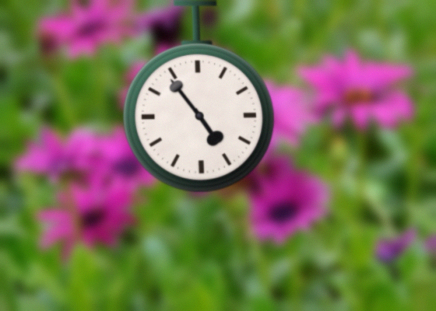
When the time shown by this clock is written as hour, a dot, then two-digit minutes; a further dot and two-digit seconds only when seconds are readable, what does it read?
4.54
